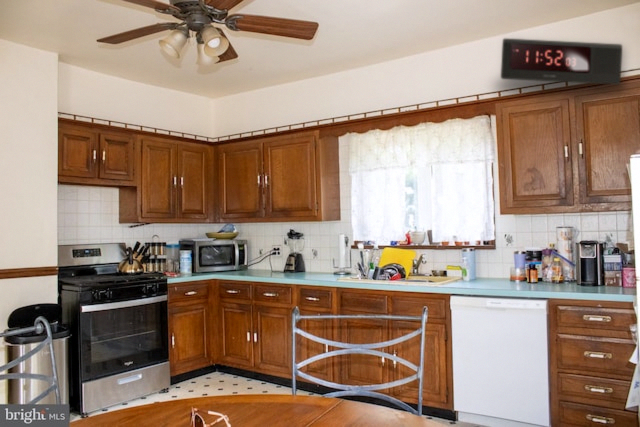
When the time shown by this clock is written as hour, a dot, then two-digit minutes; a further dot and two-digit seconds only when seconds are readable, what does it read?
11.52
